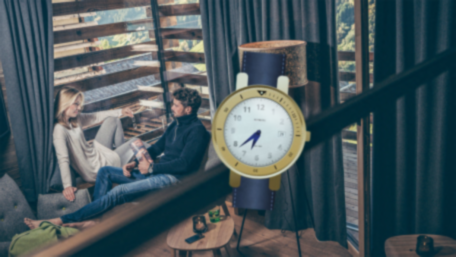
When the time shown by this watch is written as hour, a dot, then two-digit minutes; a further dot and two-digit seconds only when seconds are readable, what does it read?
6.38
